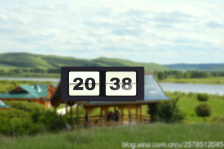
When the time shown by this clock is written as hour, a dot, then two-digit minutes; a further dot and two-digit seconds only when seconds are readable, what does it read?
20.38
